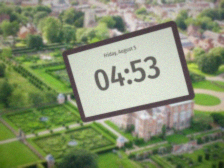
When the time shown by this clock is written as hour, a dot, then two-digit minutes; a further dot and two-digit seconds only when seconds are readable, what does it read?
4.53
